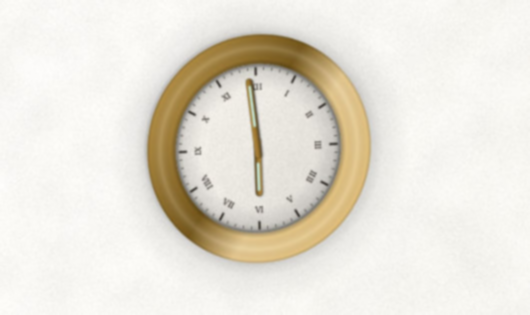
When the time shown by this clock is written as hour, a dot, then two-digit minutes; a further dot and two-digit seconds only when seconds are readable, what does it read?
5.59
